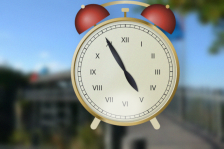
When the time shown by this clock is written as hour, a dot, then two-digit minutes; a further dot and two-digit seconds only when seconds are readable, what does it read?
4.55
